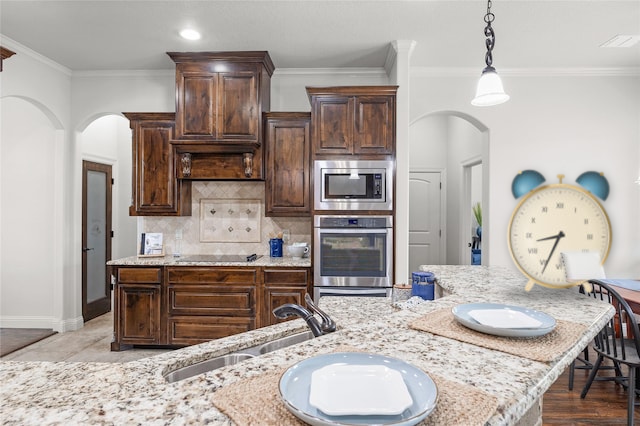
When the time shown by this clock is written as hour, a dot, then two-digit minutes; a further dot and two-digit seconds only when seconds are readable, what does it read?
8.34
